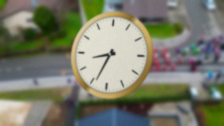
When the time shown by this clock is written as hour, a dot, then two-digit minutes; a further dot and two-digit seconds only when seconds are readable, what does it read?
8.34
